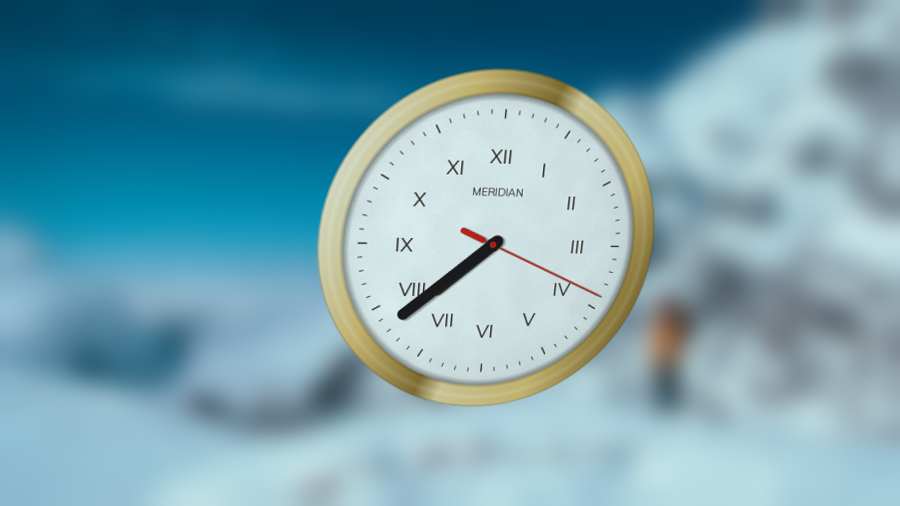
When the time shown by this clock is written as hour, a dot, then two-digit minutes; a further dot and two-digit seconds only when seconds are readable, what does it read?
7.38.19
